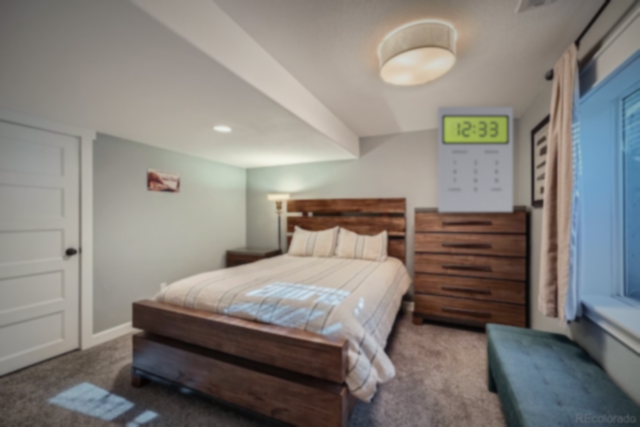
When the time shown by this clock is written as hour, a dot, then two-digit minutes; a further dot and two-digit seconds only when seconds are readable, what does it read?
12.33
